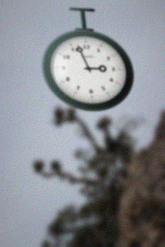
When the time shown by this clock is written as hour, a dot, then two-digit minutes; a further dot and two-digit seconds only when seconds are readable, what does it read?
2.57
